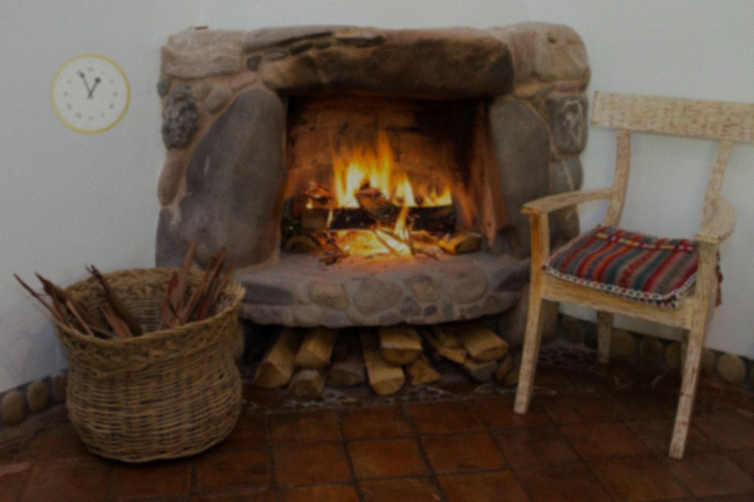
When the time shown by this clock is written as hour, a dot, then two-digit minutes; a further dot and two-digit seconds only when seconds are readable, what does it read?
12.56
